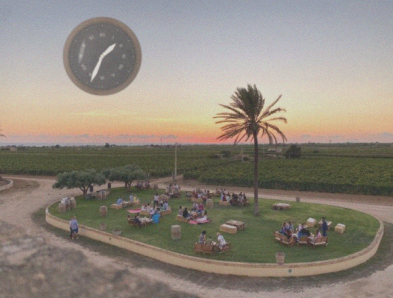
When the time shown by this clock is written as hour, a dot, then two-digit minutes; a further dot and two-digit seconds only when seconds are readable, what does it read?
1.34
